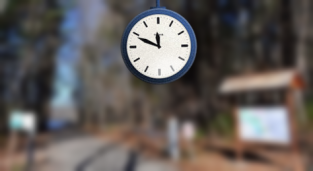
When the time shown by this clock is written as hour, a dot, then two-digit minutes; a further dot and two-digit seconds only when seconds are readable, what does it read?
11.49
